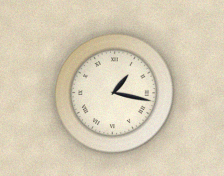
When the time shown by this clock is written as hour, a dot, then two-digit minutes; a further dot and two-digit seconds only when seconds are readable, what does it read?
1.17
